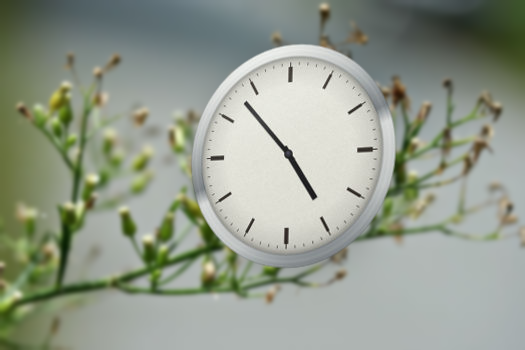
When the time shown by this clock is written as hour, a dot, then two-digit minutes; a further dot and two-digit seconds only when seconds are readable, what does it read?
4.53
